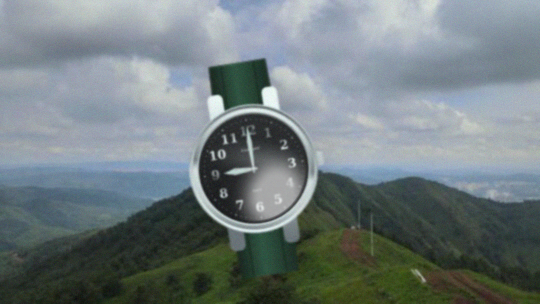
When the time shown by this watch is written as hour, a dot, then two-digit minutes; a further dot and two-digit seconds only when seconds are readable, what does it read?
9.00
